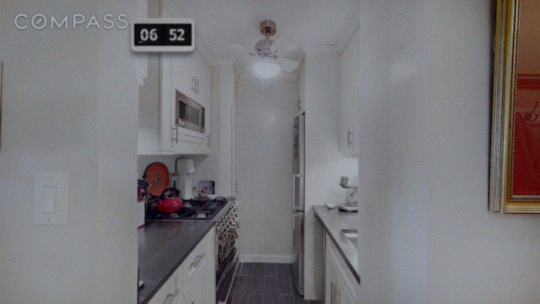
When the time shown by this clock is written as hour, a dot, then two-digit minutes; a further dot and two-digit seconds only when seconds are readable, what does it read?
6.52
